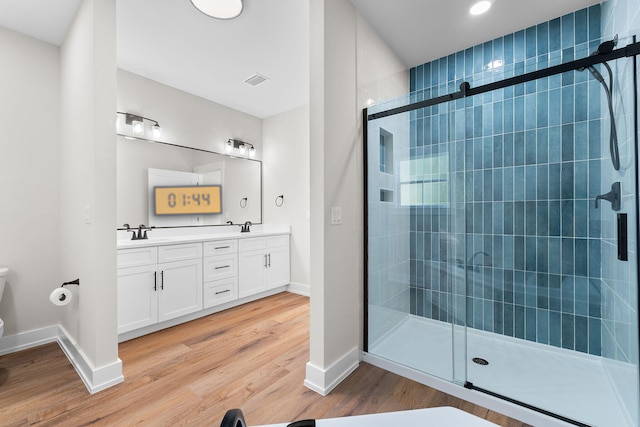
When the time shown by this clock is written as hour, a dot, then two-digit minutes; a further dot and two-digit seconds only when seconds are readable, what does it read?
1.44
